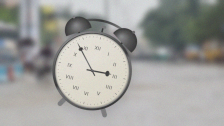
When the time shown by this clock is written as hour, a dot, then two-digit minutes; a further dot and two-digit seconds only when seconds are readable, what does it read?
2.53
